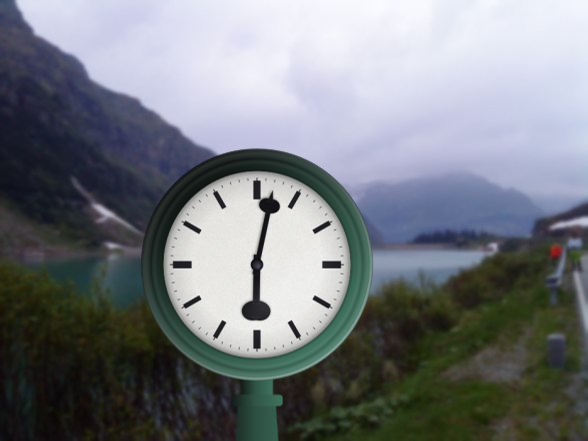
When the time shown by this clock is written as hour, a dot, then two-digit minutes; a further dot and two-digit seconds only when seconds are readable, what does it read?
6.02
